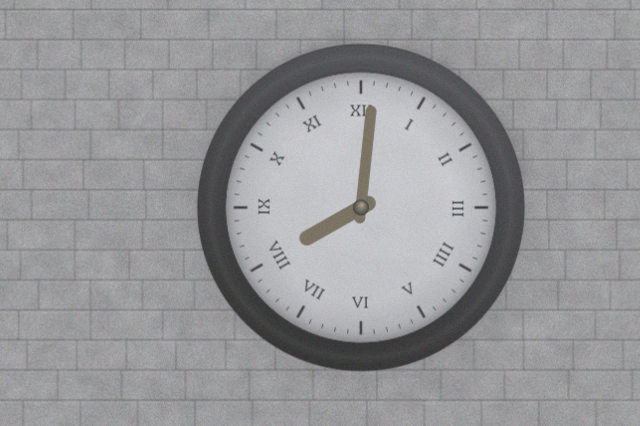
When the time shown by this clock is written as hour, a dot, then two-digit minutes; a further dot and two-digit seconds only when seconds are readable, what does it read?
8.01
